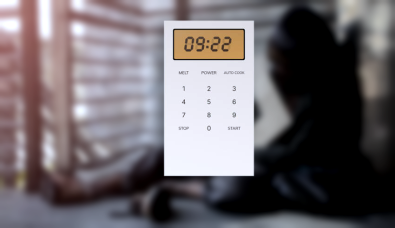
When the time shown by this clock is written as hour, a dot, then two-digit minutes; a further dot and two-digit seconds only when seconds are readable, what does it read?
9.22
